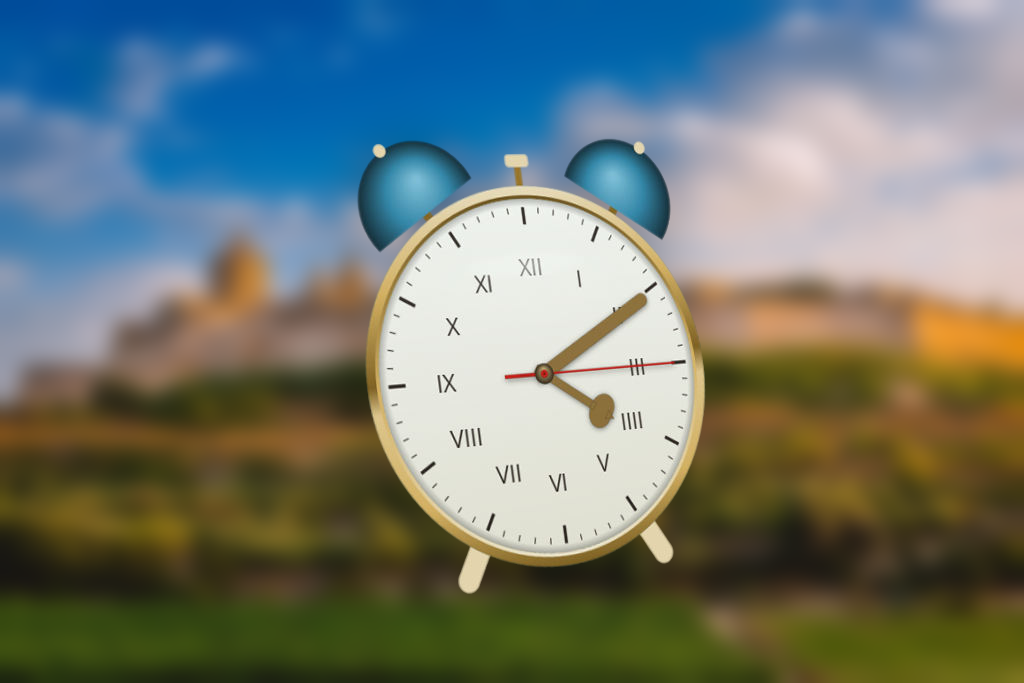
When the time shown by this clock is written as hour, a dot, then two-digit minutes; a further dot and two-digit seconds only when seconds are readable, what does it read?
4.10.15
